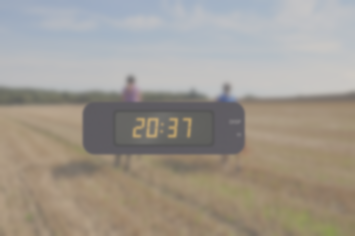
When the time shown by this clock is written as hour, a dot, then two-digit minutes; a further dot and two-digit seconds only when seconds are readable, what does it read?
20.37
